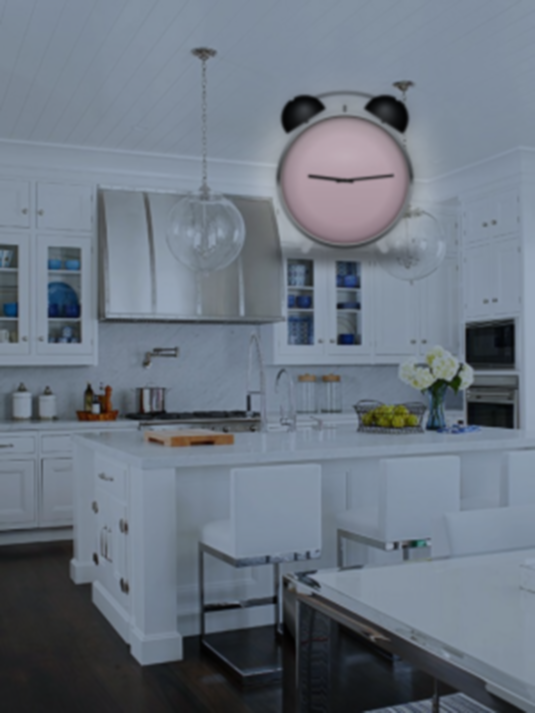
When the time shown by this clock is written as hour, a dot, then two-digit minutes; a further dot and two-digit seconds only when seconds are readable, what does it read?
9.14
